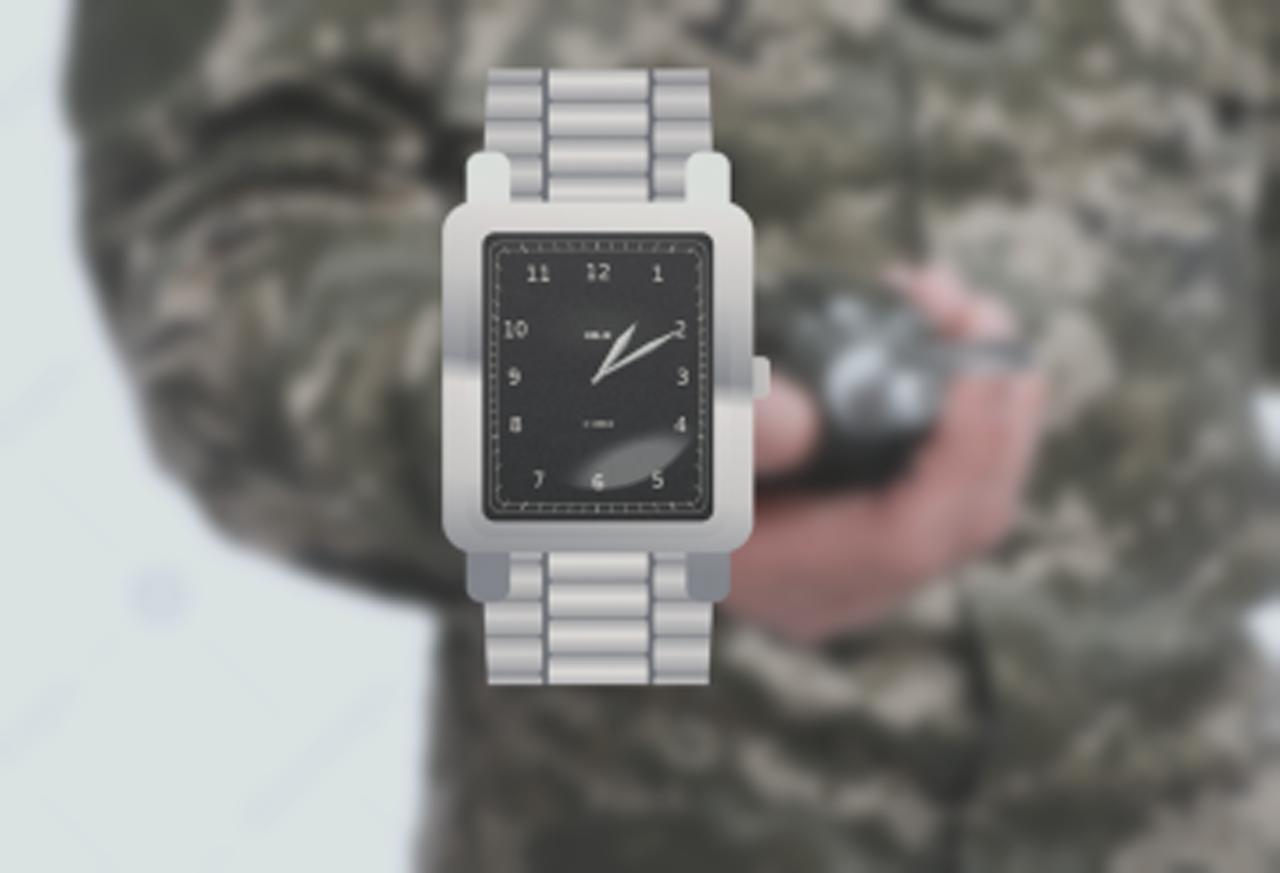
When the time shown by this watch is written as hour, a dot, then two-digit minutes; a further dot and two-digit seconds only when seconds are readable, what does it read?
1.10
